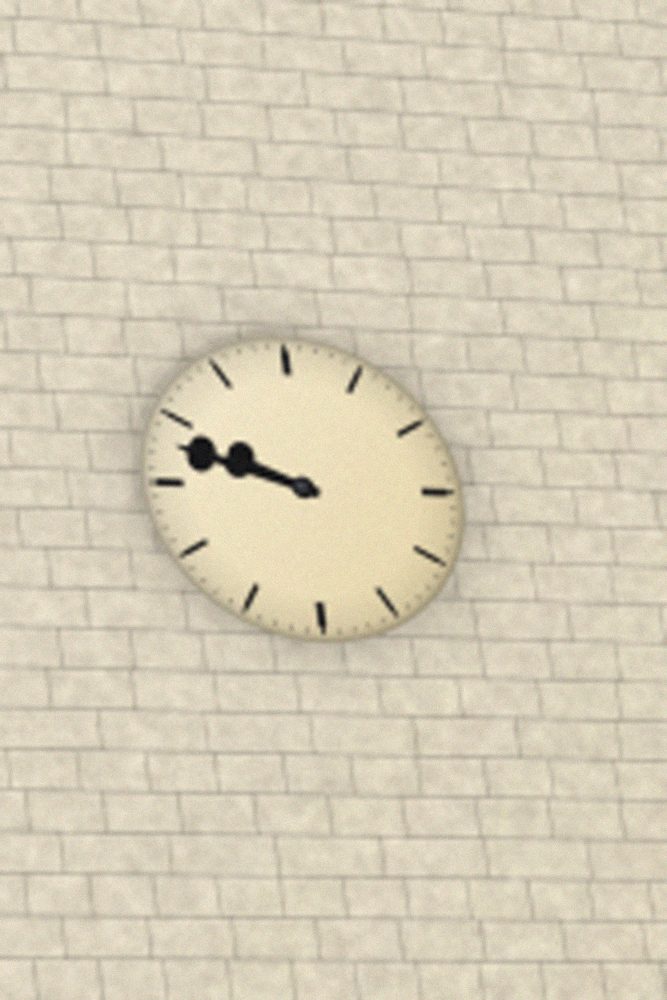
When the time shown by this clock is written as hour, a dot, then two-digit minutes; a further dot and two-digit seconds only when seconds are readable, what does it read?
9.48
